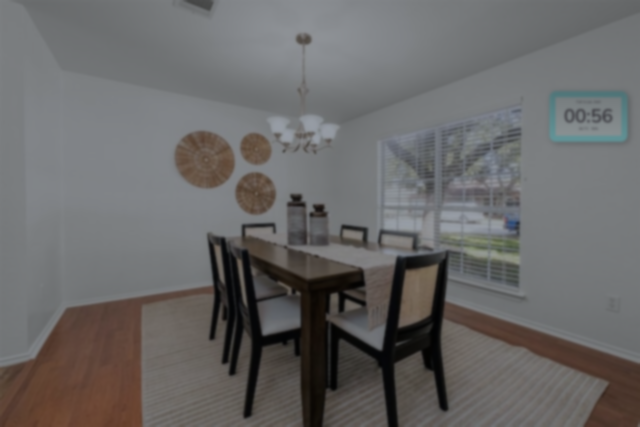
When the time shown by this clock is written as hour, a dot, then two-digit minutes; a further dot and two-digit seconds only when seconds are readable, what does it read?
0.56
